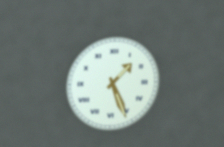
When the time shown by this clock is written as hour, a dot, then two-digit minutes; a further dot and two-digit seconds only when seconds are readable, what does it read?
1.26
